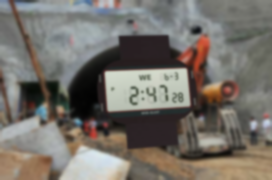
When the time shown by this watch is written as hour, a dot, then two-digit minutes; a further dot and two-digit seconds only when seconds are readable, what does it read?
2.47
